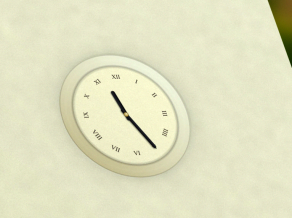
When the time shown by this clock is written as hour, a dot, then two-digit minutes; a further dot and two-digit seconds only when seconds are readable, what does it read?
11.25
